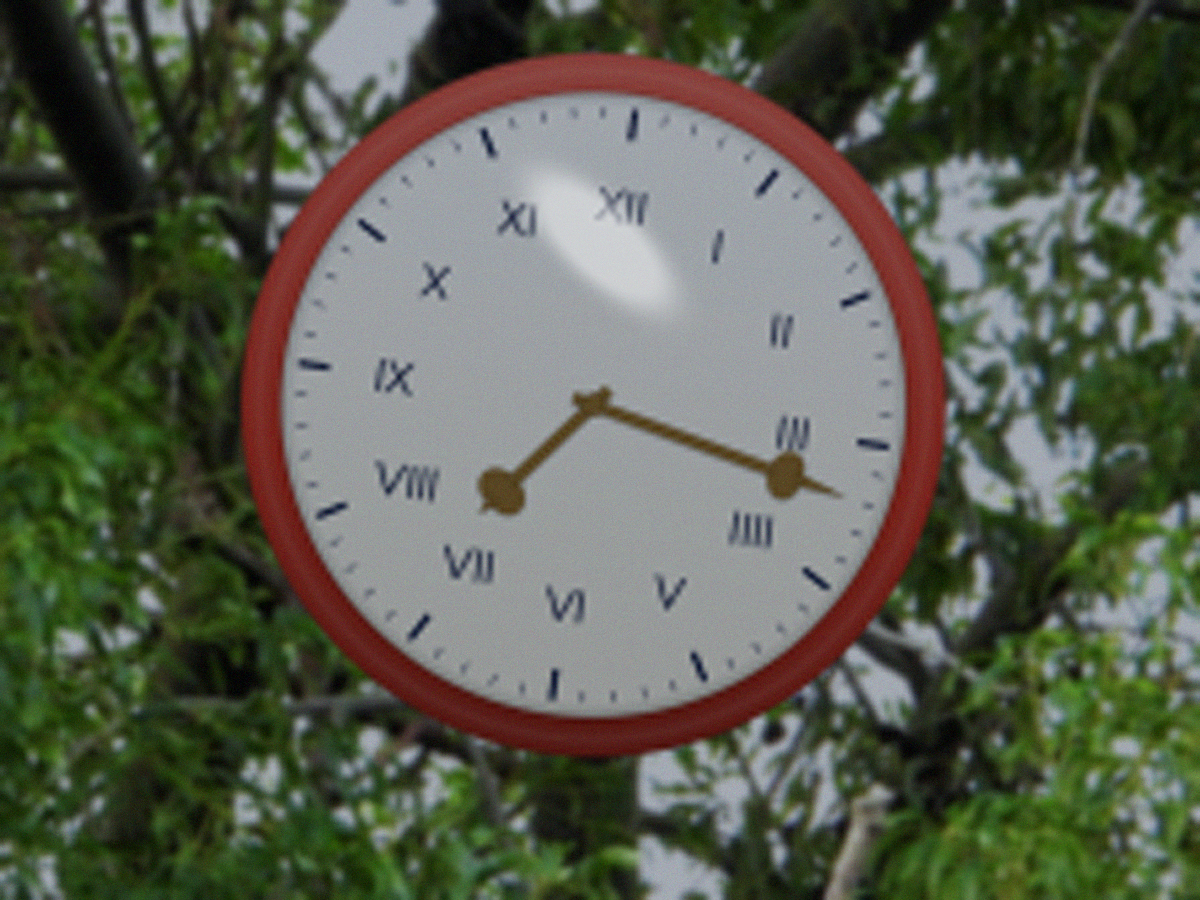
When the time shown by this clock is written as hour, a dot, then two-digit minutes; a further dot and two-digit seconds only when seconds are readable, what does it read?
7.17
